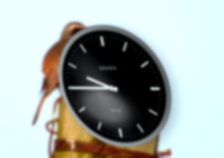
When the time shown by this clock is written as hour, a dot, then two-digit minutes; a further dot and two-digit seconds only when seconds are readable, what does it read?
9.45
